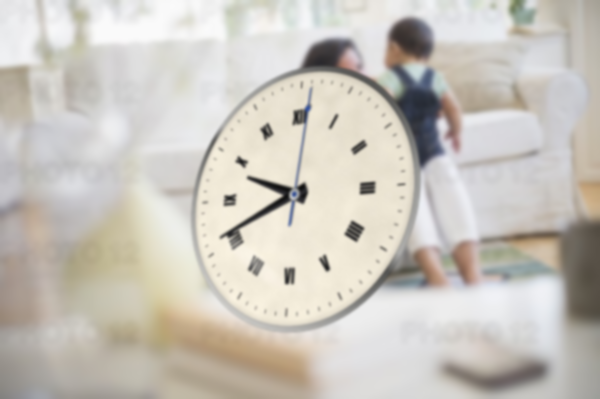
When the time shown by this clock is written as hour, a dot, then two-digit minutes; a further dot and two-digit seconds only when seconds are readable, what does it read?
9.41.01
